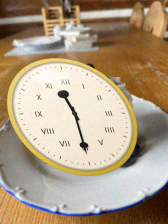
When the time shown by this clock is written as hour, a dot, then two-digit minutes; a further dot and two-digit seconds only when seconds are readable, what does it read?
11.30
